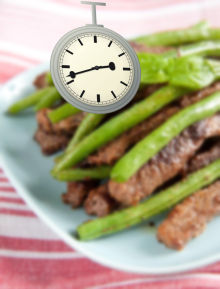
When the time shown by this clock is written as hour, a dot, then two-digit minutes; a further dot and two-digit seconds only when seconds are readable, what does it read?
2.42
